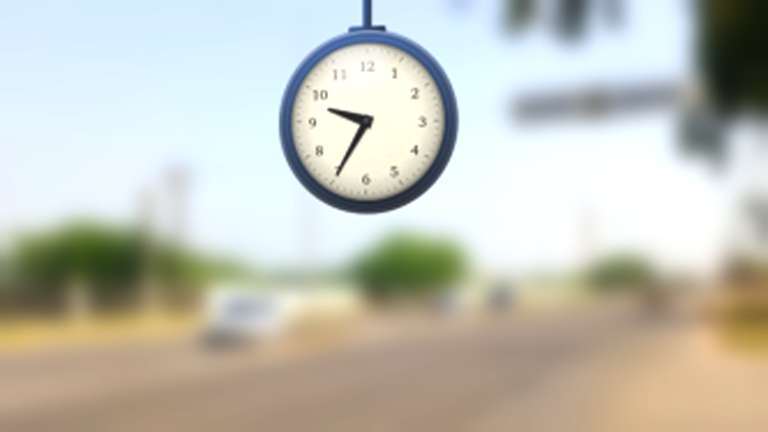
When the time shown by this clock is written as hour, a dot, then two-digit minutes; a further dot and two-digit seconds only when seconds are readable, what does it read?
9.35
